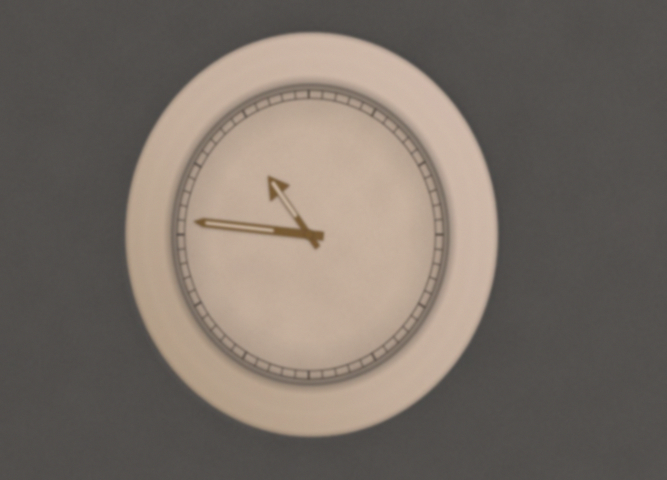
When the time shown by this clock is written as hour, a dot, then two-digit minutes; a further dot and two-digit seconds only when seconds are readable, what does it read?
10.46
